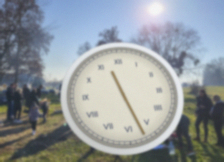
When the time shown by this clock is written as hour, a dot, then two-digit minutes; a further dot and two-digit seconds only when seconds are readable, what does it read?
11.27
